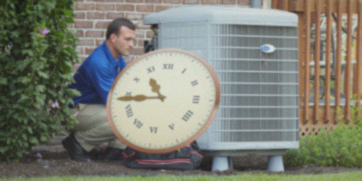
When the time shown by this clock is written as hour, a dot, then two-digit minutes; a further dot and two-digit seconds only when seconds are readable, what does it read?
10.44
